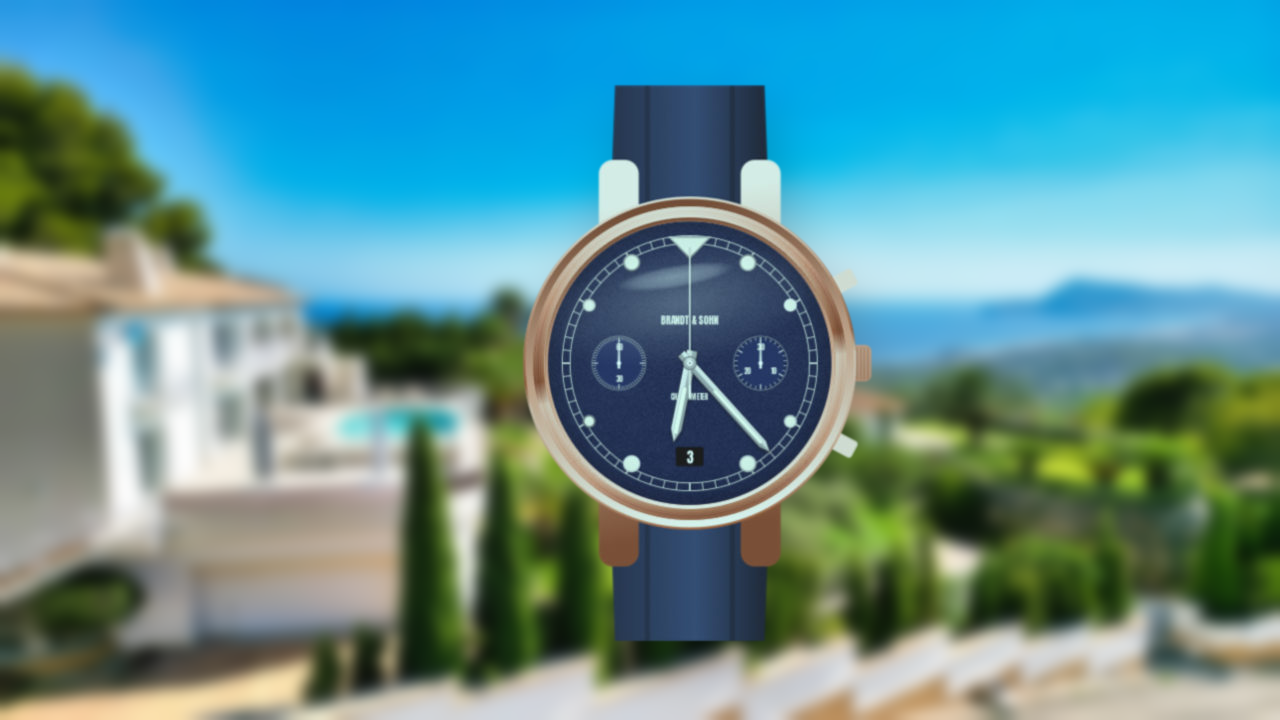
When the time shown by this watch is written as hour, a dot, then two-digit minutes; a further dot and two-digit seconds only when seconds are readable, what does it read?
6.23
